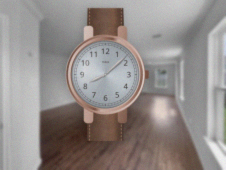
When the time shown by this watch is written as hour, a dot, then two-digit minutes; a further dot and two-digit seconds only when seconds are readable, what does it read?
8.08
